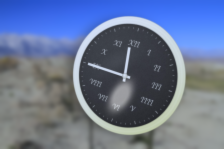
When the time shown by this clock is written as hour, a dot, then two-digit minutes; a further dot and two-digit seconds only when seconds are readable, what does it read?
11.45
